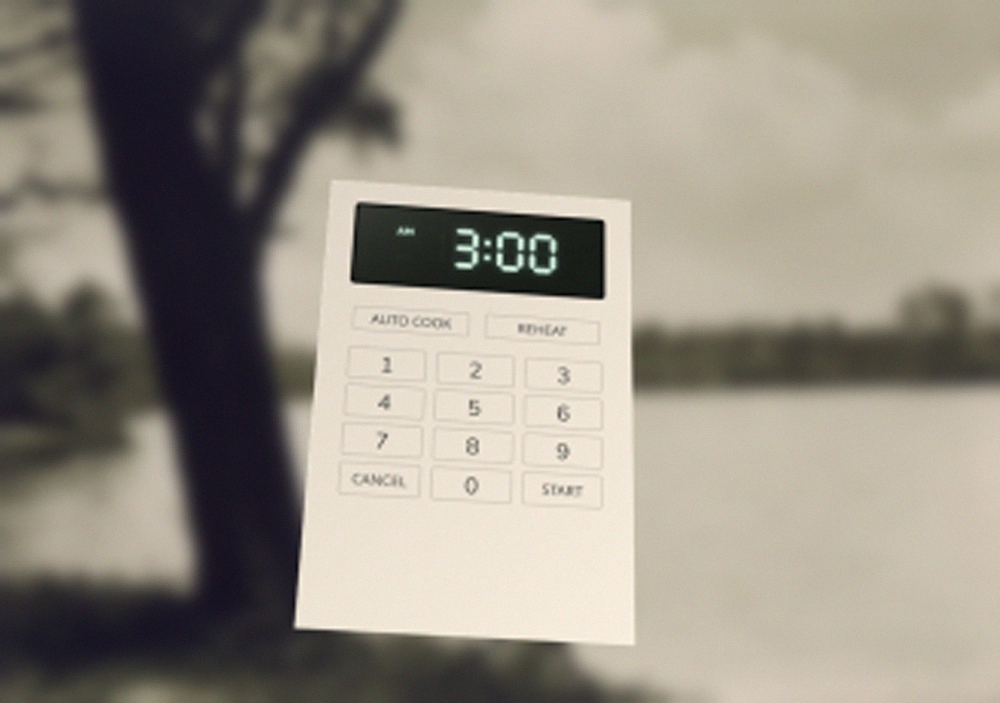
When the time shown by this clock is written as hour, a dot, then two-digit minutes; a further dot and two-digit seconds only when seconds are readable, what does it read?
3.00
